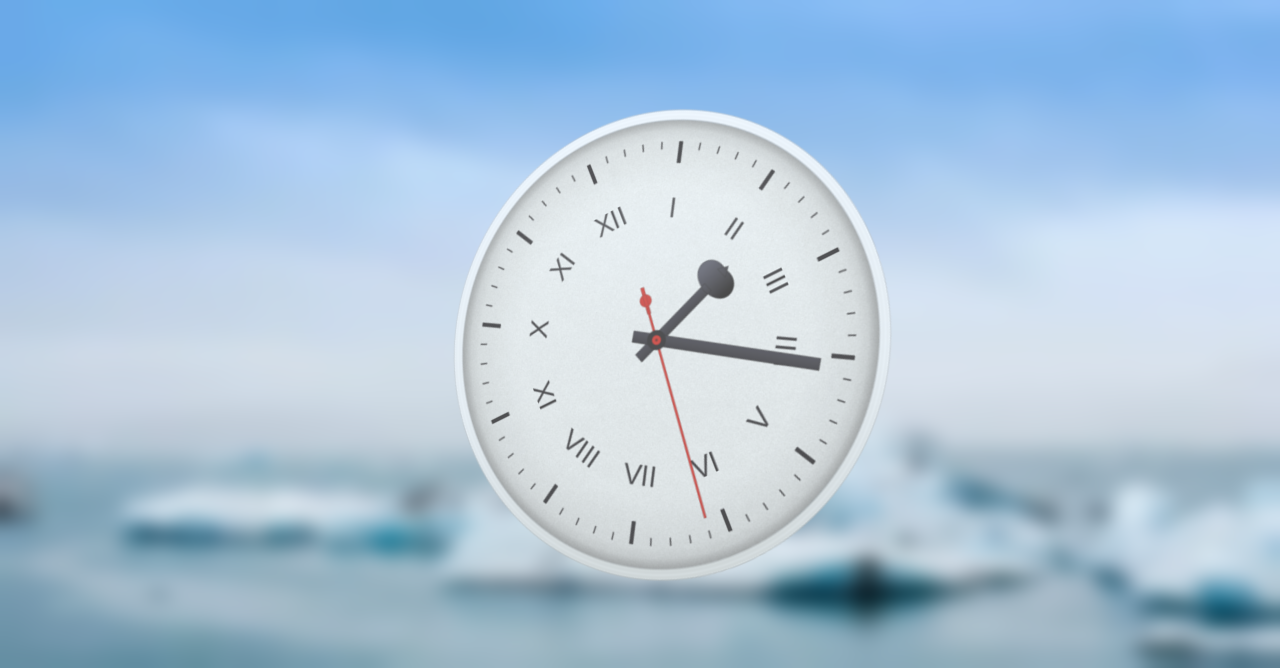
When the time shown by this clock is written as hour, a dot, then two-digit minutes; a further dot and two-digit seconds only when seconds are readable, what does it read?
2.20.31
